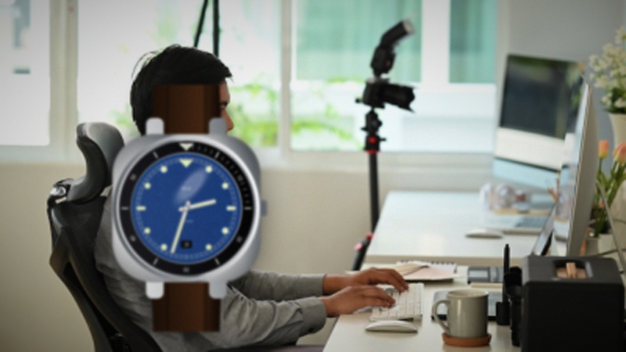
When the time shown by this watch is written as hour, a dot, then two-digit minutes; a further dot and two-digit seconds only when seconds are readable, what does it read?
2.33
